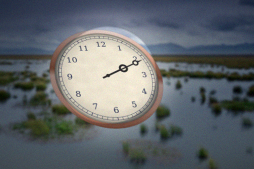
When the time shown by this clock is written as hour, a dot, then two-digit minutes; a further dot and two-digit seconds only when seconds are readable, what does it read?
2.11
